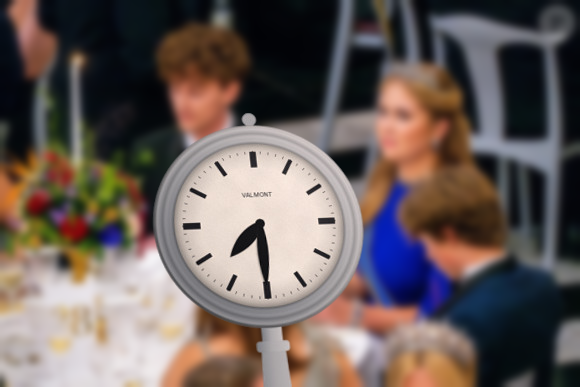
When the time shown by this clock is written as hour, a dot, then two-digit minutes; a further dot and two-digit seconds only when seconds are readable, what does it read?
7.30
